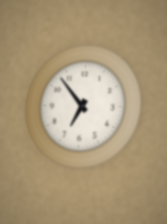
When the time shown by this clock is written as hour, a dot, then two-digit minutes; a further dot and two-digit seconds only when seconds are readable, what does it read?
6.53
